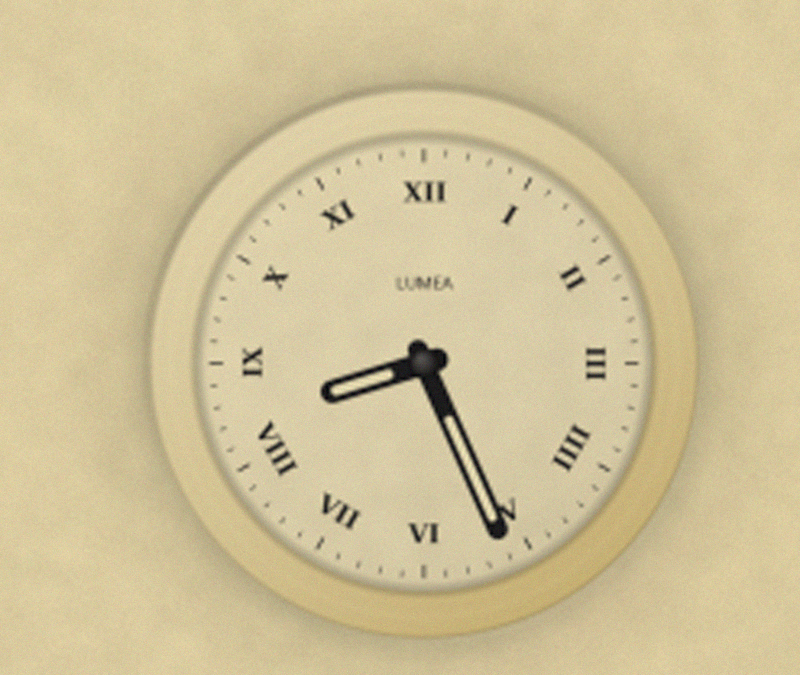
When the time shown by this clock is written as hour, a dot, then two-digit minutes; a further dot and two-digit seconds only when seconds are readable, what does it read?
8.26
